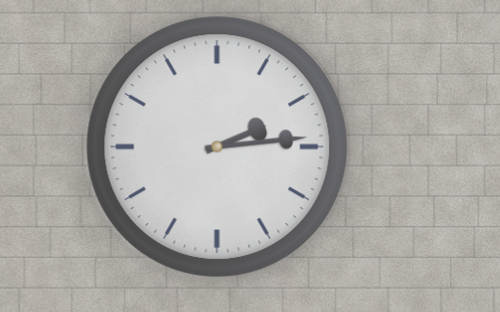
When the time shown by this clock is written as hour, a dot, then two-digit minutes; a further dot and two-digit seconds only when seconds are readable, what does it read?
2.14
